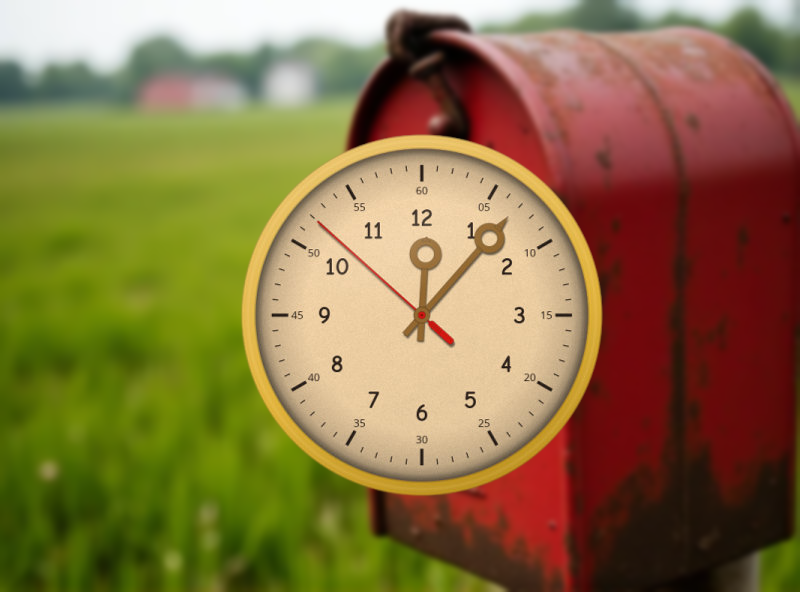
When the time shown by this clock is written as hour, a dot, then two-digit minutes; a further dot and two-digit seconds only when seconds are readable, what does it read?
12.06.52
